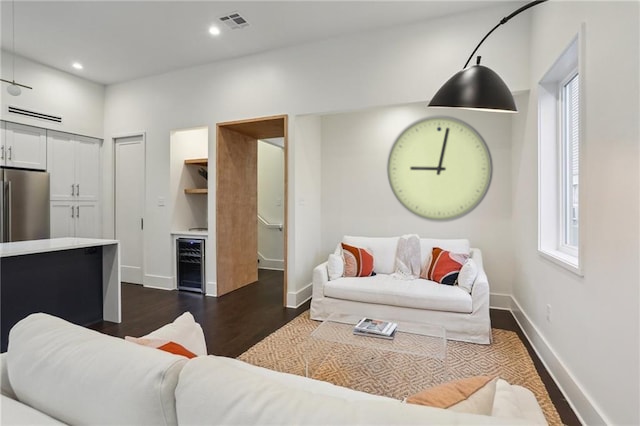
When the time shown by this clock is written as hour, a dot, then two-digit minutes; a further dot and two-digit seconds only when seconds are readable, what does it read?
9.02
